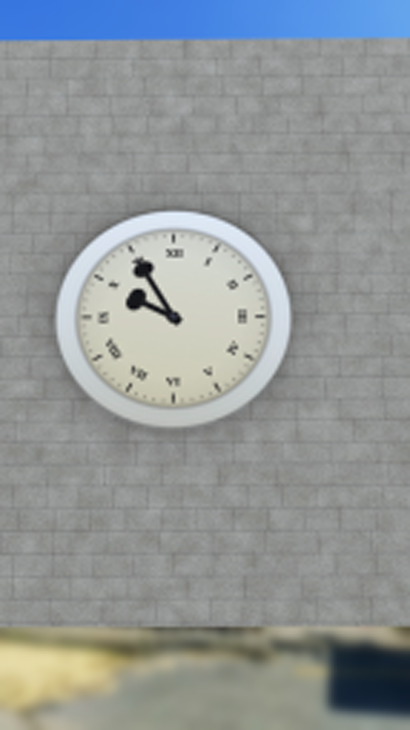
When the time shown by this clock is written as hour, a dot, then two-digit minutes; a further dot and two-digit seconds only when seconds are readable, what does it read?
9.55
